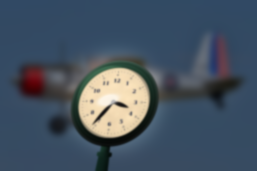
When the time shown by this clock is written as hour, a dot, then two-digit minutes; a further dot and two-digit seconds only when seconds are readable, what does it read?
3.36
